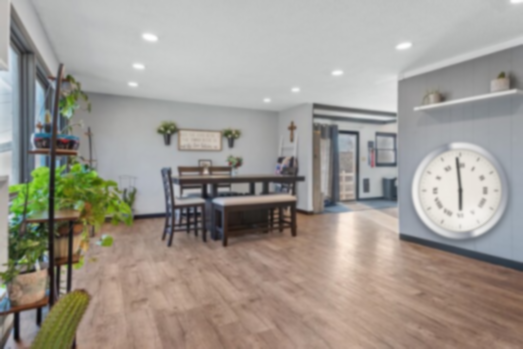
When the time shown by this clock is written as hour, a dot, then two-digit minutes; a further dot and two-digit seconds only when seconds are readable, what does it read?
5.59
